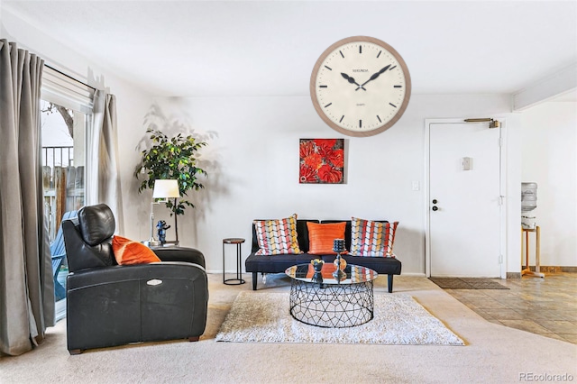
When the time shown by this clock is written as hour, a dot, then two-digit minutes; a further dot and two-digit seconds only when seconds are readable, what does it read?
10.09
